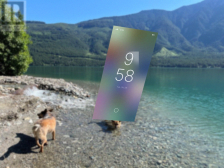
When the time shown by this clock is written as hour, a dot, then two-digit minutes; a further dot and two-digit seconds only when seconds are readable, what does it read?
9.58
